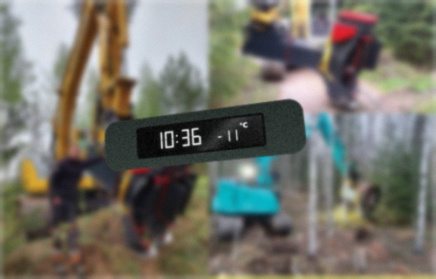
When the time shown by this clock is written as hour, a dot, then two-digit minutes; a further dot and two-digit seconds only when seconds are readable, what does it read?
10.36
